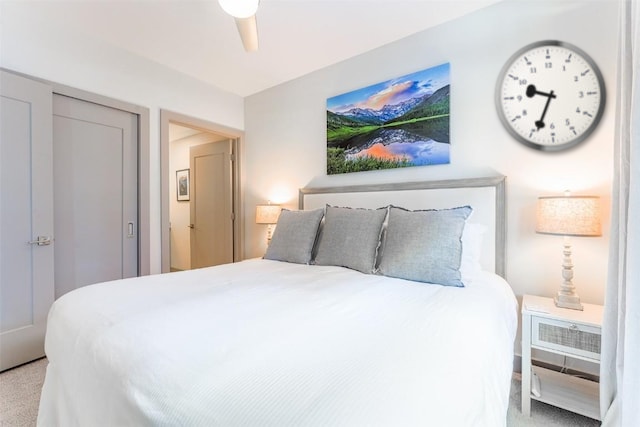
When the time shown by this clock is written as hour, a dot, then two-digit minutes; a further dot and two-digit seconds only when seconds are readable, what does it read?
9.34
